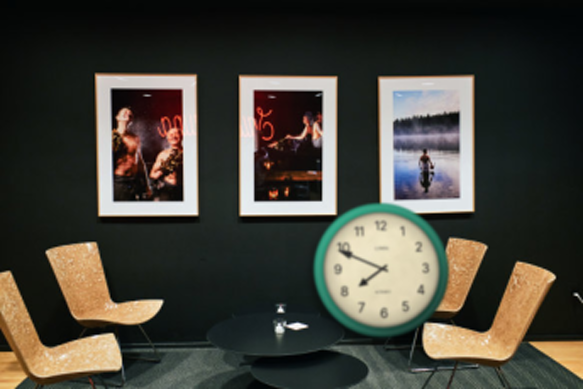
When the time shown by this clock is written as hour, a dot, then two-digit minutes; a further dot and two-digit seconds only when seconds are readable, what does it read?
7.49
